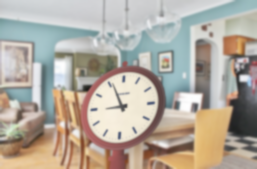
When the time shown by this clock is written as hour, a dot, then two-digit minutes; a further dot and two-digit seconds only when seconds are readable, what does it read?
8.56
